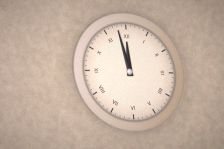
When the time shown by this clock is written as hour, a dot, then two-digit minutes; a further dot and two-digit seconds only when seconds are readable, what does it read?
11.58
